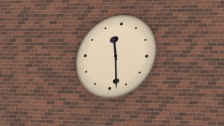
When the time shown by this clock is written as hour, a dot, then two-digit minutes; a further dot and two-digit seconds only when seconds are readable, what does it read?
11.28
